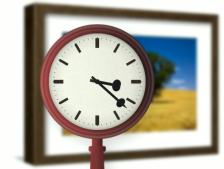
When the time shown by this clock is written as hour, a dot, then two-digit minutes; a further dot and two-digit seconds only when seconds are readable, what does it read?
3.22
